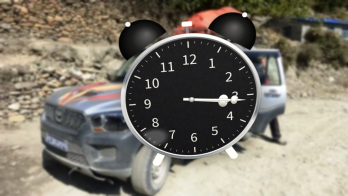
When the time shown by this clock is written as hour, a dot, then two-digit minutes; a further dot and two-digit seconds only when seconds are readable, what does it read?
3.16
